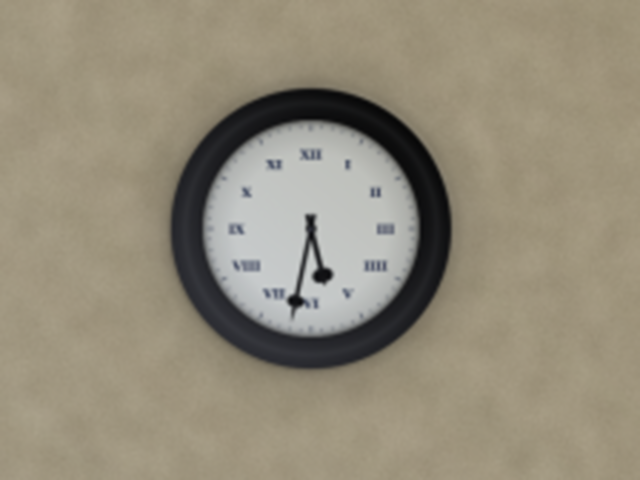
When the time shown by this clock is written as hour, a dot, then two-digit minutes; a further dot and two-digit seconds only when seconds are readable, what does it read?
5.32
